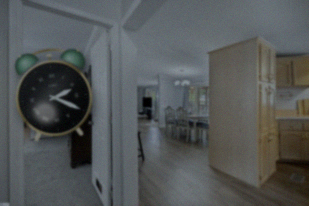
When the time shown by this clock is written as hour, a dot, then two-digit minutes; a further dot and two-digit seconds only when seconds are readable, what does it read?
2.20
